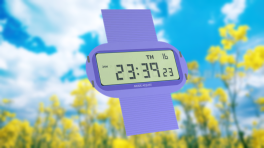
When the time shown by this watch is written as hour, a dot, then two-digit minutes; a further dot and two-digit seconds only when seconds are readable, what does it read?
23.39.23
